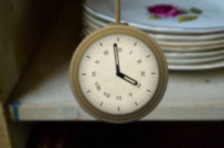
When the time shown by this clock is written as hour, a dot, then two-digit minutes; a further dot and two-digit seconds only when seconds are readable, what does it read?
3.59
